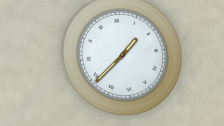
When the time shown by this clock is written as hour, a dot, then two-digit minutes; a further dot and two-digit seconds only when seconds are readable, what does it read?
1.39
